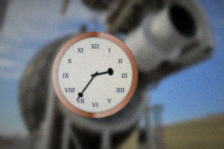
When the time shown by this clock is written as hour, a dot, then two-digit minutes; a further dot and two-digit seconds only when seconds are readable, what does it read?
2.36
